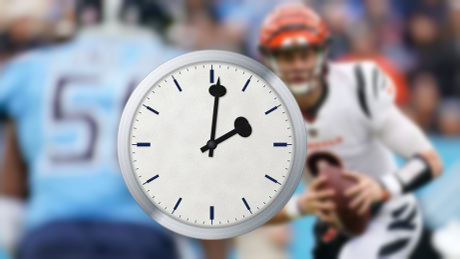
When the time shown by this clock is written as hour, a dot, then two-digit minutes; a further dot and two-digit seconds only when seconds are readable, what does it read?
2.01
